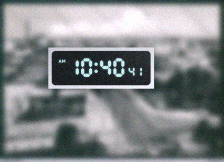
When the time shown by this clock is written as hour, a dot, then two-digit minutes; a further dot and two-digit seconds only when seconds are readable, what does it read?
10.40.41
